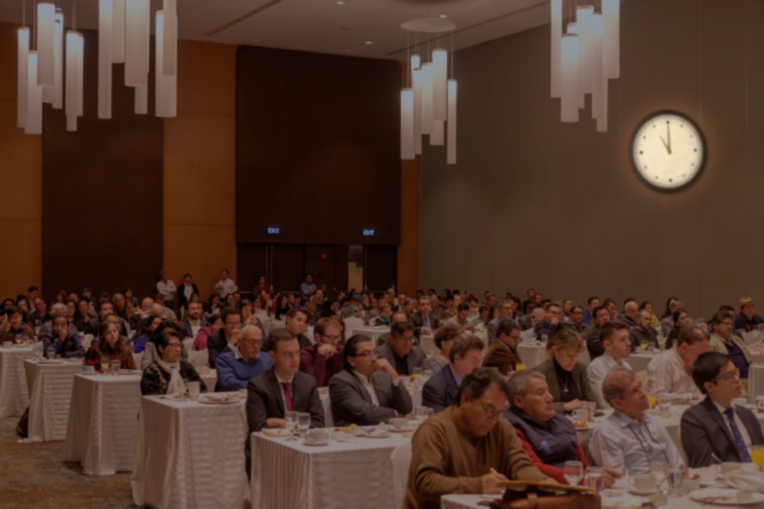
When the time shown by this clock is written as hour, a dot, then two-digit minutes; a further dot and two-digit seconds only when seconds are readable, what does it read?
11.00
